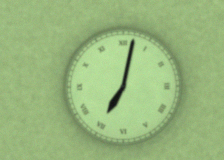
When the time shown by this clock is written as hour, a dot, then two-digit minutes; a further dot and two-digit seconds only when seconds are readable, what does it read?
7.02
